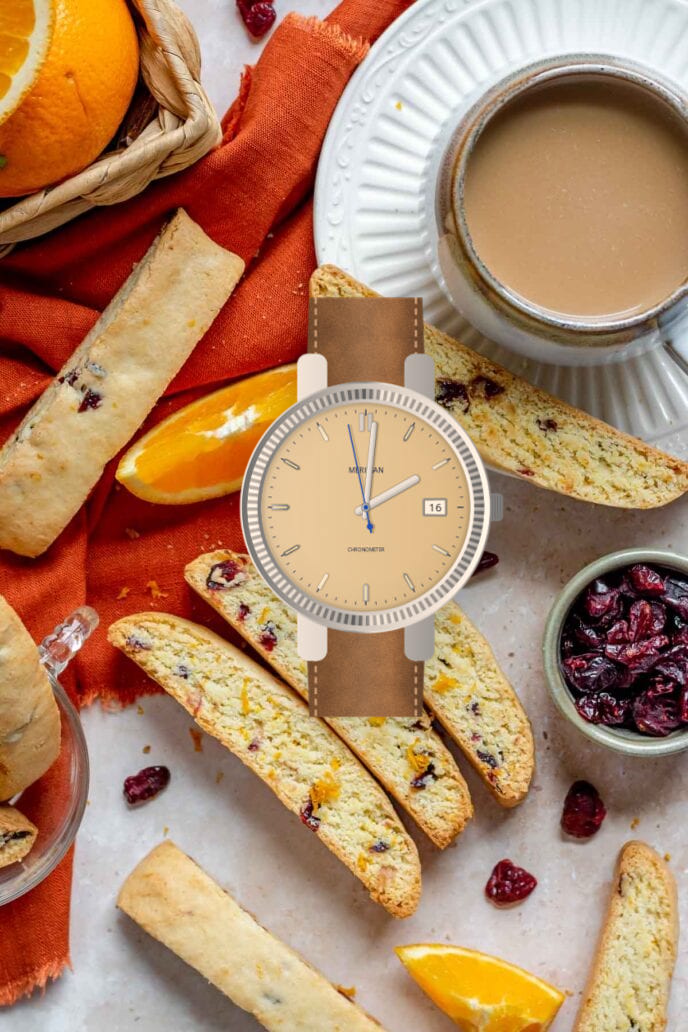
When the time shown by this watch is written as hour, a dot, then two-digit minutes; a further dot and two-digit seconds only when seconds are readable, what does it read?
2.00.58
